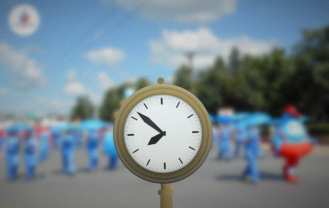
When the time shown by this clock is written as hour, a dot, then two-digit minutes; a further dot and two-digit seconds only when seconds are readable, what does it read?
7.52
